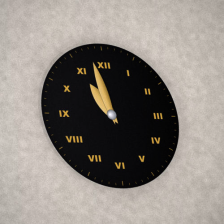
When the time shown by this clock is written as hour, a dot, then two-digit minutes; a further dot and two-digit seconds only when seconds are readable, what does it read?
10.58
